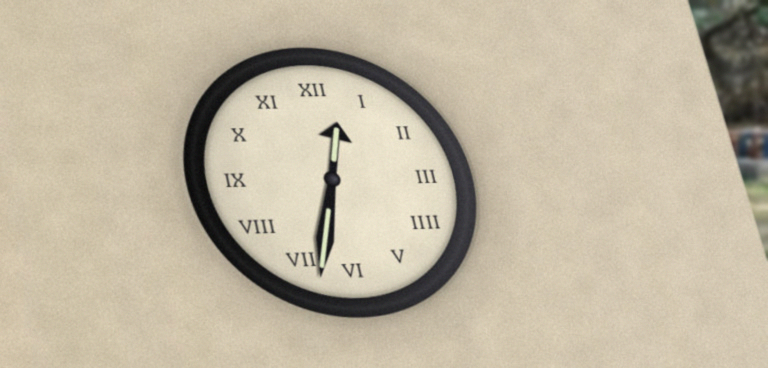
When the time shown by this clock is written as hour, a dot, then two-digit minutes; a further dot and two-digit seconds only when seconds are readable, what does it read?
12.33
